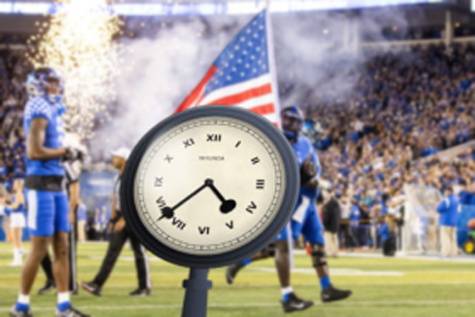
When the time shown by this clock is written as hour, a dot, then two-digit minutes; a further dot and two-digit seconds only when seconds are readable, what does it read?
4.38
